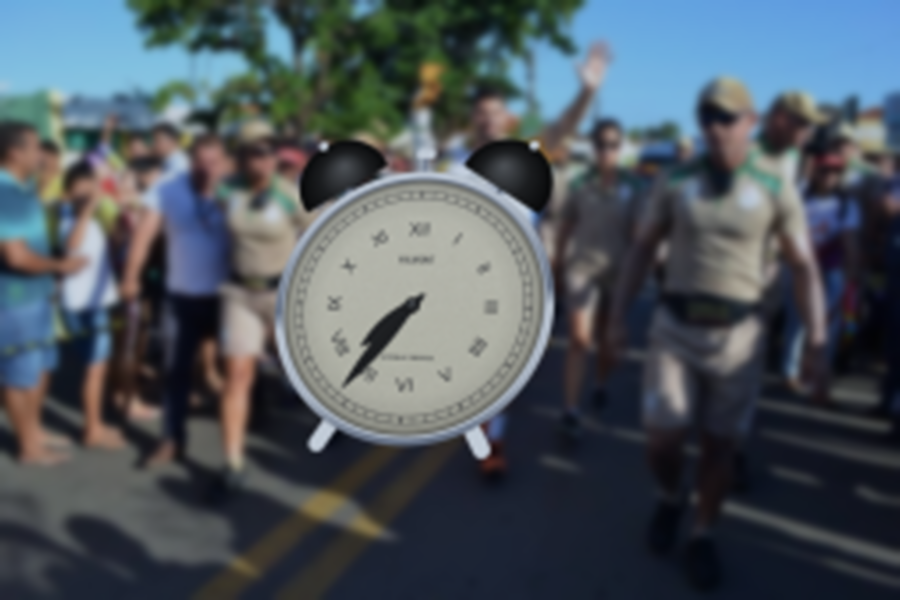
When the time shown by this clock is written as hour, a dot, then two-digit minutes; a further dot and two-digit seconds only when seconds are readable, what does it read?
7.36
